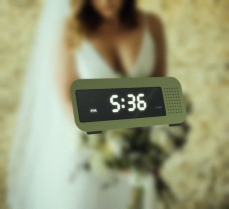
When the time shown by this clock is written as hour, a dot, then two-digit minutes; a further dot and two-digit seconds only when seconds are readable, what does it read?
5.36
